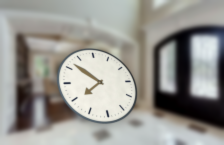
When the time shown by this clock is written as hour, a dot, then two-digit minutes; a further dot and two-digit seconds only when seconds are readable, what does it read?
7.52
